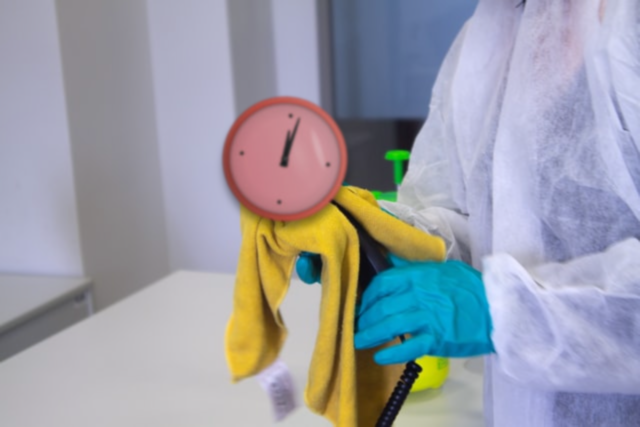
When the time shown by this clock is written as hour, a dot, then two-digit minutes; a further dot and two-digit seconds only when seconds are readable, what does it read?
12.02
